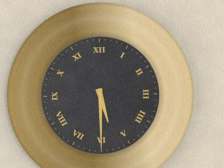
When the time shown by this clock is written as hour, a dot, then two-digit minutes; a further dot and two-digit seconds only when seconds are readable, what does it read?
5.30
